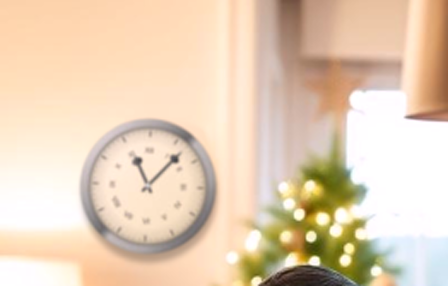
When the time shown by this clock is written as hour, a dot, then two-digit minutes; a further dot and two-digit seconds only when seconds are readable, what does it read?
11.07
